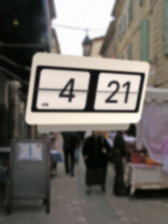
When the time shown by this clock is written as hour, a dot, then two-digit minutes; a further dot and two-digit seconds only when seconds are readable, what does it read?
4.21
